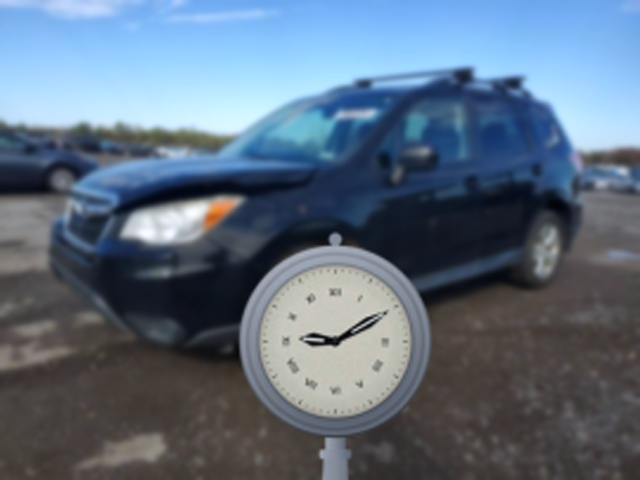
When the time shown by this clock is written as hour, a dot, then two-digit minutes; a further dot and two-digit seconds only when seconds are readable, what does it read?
9.10
